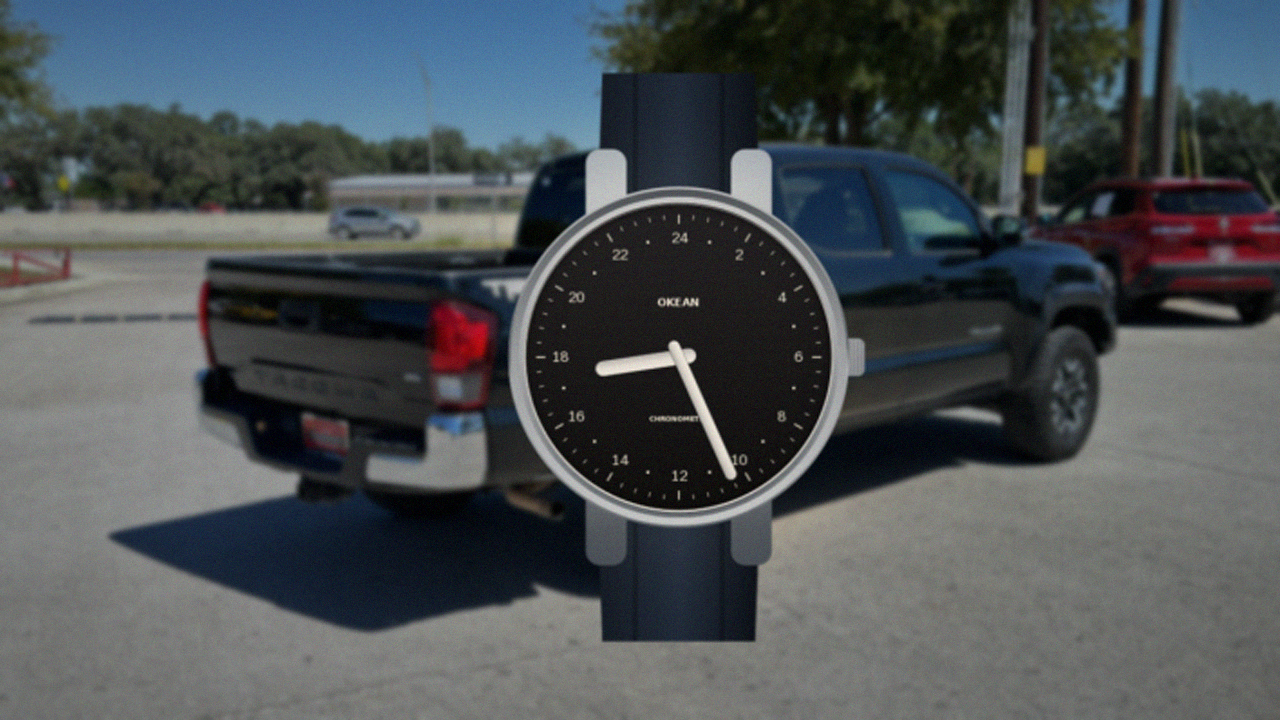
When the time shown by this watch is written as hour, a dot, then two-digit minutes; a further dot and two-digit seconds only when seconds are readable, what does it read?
17.26
